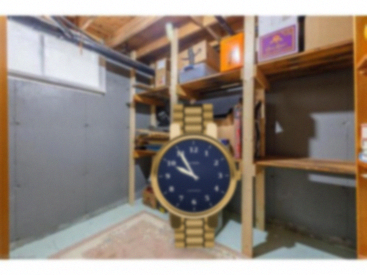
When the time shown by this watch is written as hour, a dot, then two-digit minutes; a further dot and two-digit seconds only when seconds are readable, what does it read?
9.55
